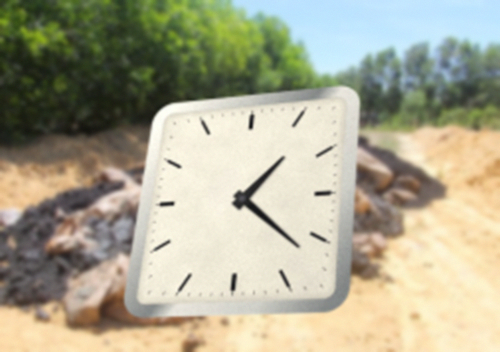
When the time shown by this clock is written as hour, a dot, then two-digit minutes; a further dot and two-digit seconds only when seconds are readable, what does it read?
1.22
